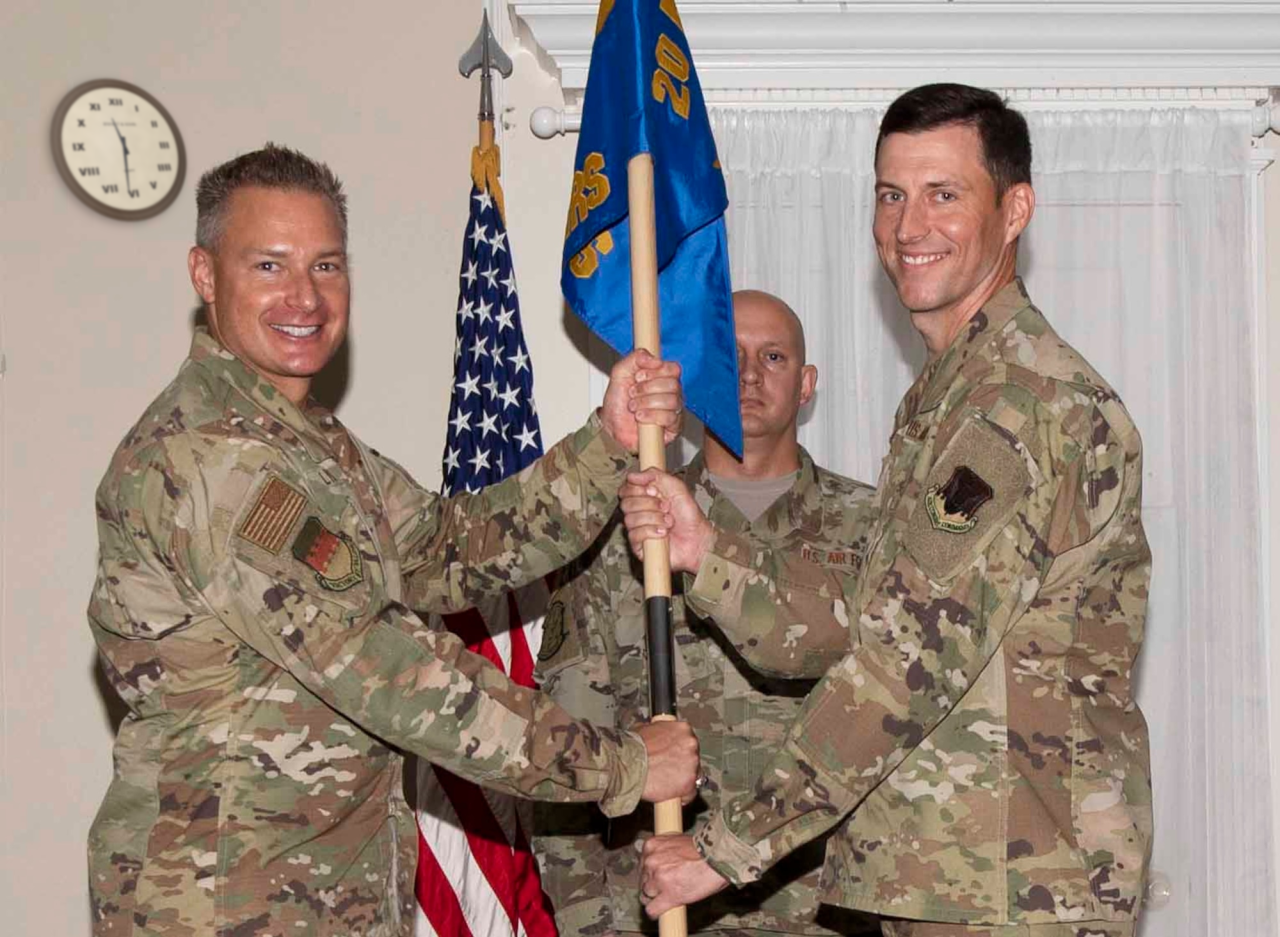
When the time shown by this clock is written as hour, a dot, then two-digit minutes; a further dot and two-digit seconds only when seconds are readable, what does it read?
11.31
